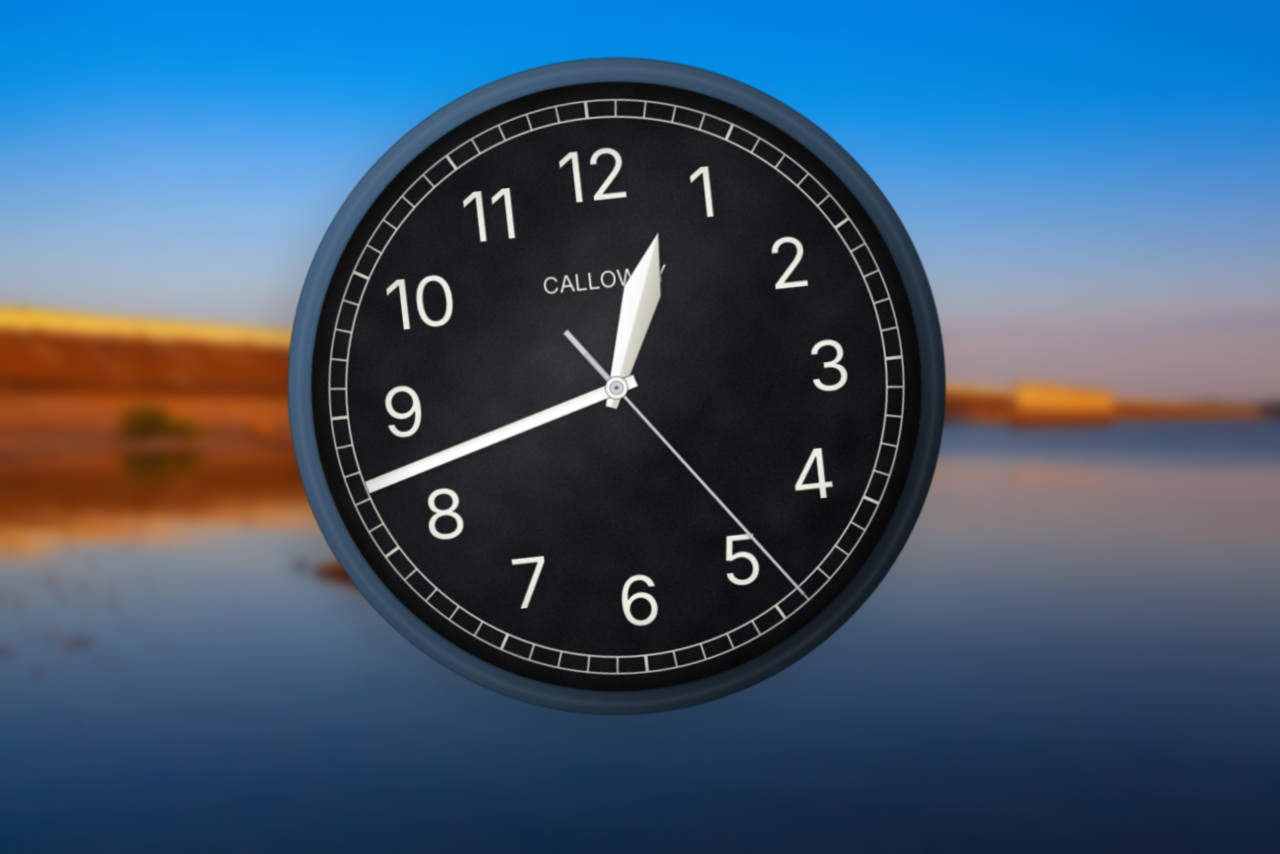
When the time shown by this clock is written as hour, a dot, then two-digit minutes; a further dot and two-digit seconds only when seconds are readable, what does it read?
12.42.24
